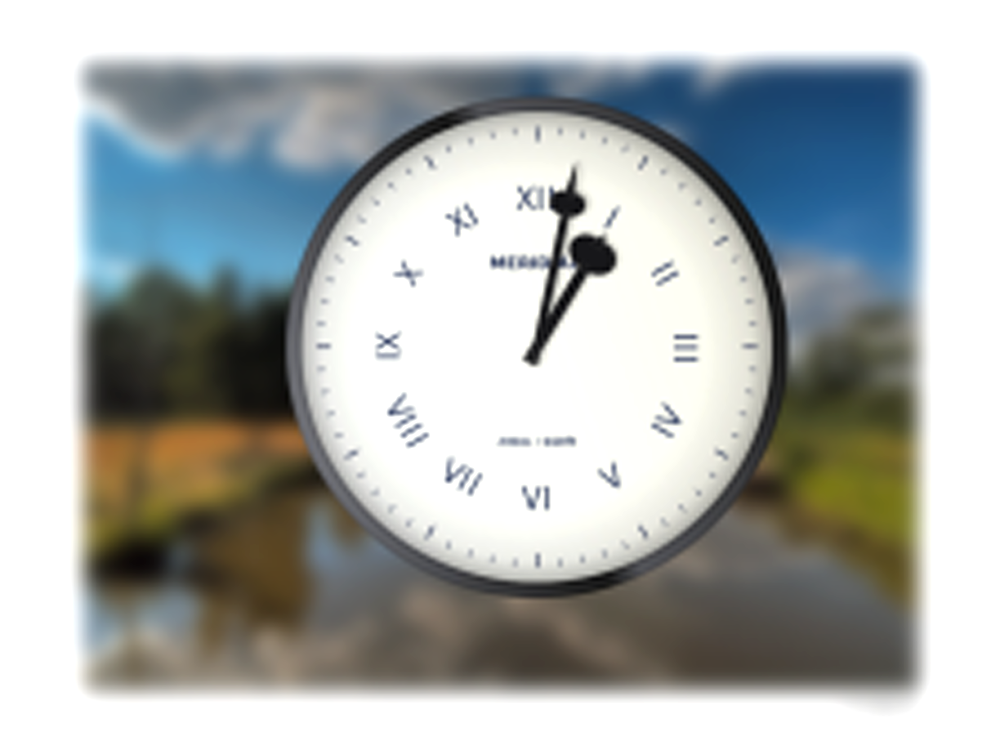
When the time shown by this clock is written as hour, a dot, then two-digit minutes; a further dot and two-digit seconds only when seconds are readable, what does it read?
1.02
